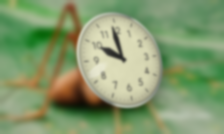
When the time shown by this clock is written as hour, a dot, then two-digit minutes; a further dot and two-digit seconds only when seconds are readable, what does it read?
9.59
